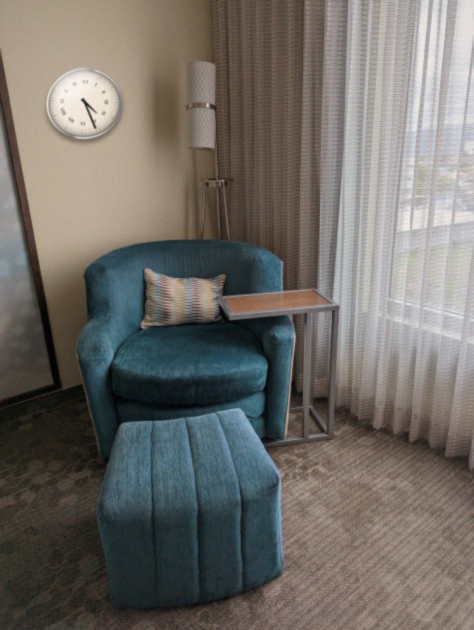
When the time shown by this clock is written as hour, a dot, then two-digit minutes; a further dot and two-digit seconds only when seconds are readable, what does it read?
4.26
